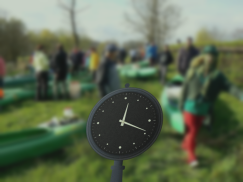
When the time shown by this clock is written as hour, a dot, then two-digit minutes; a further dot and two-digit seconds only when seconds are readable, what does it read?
12.19
